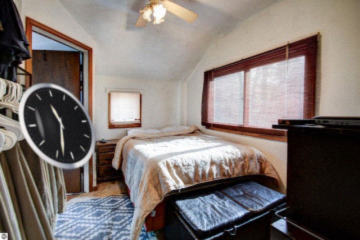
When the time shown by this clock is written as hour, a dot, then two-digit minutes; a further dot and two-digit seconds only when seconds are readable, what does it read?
11.33
